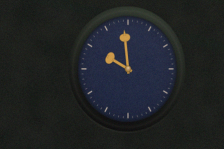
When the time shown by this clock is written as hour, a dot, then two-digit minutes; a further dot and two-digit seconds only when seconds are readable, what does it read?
9.59
